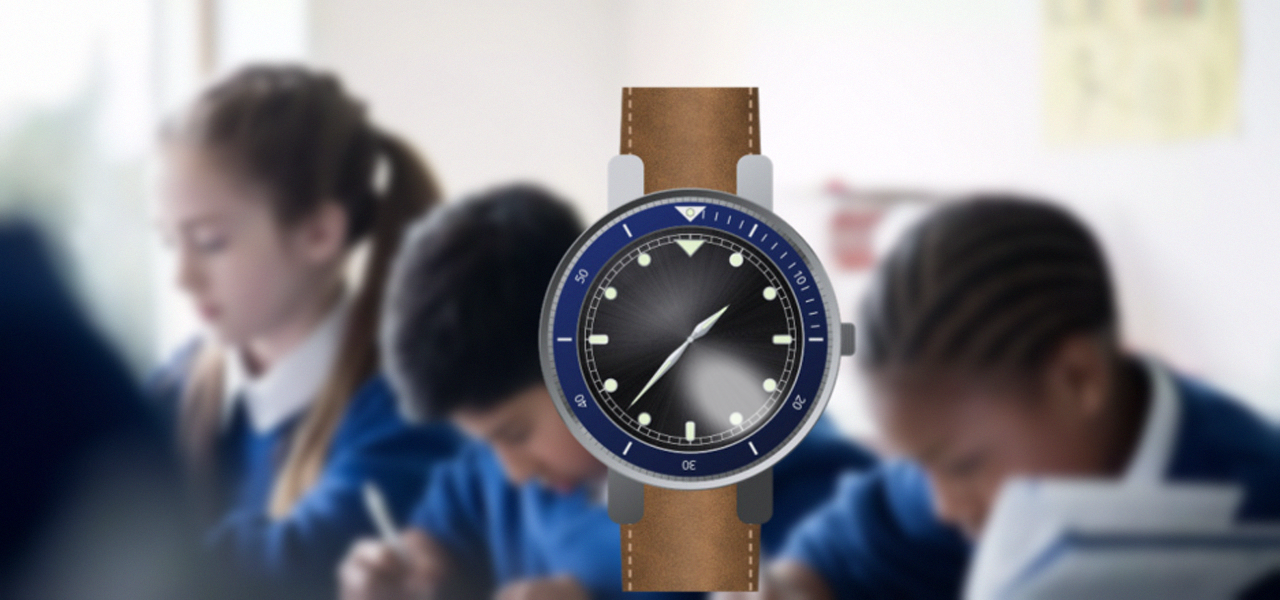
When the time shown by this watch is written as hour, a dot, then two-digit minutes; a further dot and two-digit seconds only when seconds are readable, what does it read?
1.37
